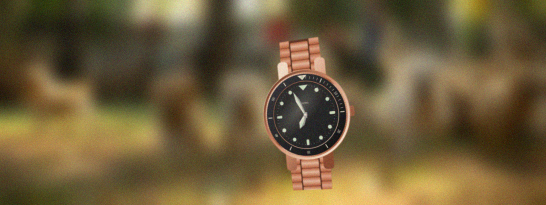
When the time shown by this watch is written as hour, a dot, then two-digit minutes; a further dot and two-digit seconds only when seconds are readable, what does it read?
6.56
